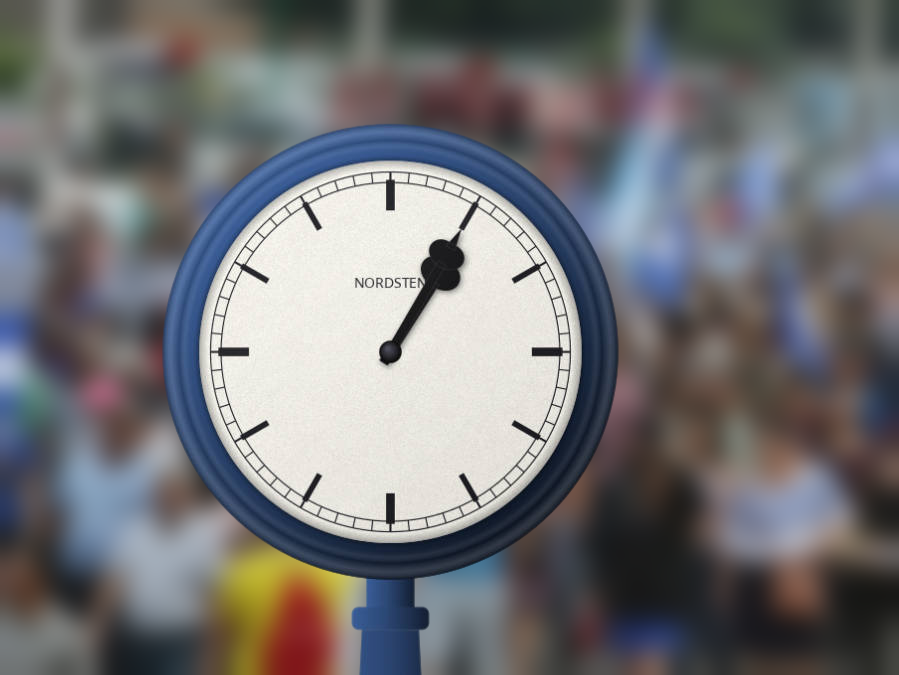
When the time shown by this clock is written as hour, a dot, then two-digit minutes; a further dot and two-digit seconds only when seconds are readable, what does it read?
1.05
